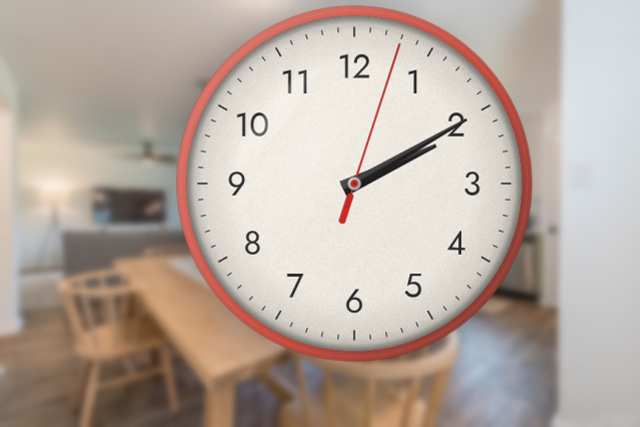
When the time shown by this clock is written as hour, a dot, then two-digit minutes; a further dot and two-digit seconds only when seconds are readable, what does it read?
2.10.03
